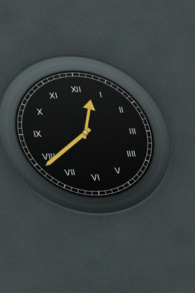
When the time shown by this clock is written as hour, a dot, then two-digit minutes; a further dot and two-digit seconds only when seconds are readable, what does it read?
12.39
